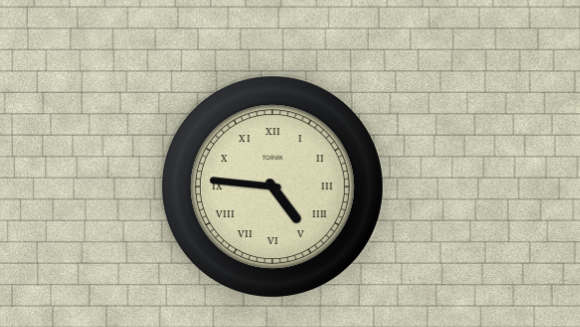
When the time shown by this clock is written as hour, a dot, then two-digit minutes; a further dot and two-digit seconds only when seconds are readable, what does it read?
4.46
